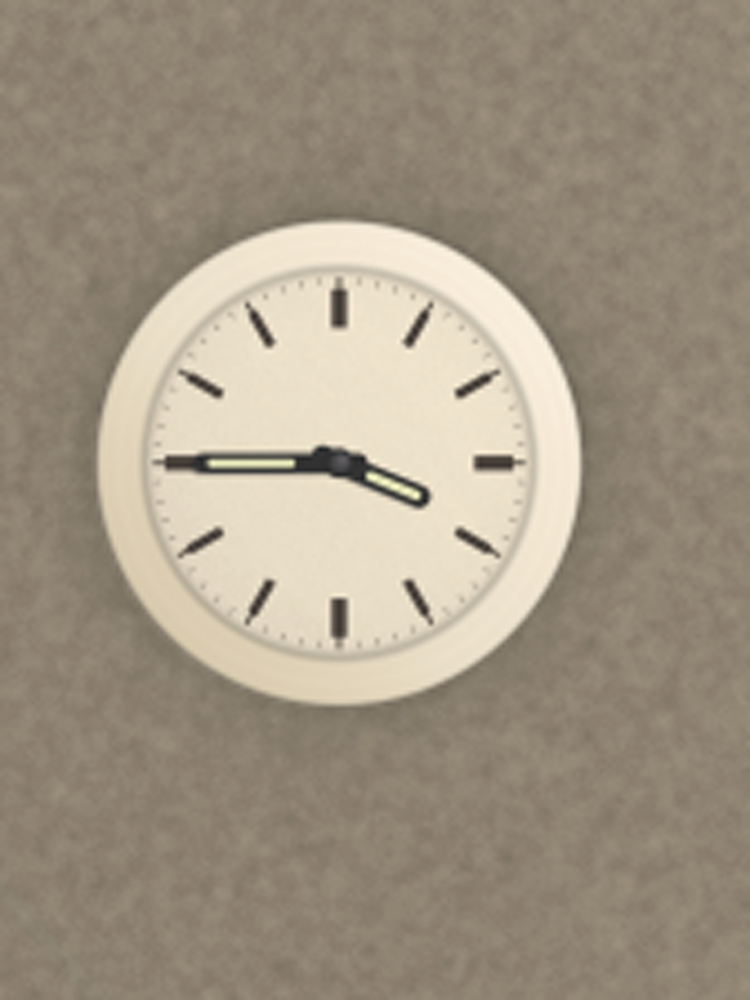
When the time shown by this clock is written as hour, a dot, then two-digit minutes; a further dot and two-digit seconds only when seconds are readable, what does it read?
3.45
